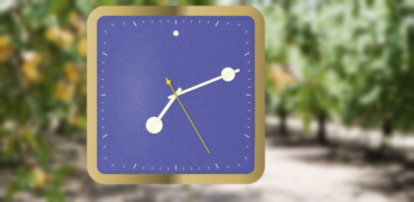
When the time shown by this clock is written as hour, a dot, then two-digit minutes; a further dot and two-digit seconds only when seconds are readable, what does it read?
7.11.25
